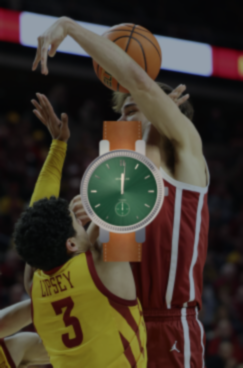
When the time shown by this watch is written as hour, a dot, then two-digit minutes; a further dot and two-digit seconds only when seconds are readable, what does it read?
12.01
